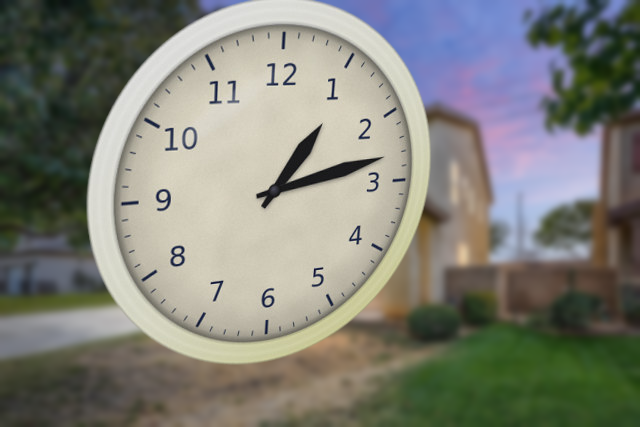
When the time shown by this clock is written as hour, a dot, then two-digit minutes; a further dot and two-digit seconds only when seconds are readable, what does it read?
1.13
